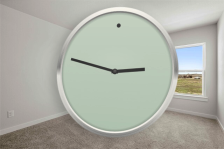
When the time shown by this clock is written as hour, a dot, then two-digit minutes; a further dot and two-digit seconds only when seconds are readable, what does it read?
2.47
